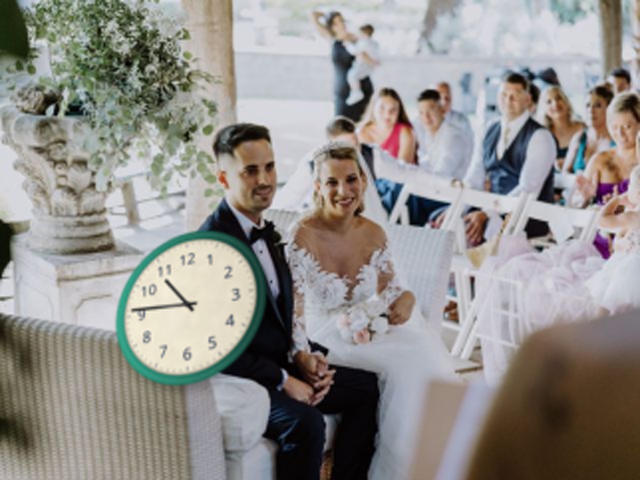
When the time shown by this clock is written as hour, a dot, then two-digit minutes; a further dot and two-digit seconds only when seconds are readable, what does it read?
10.46
